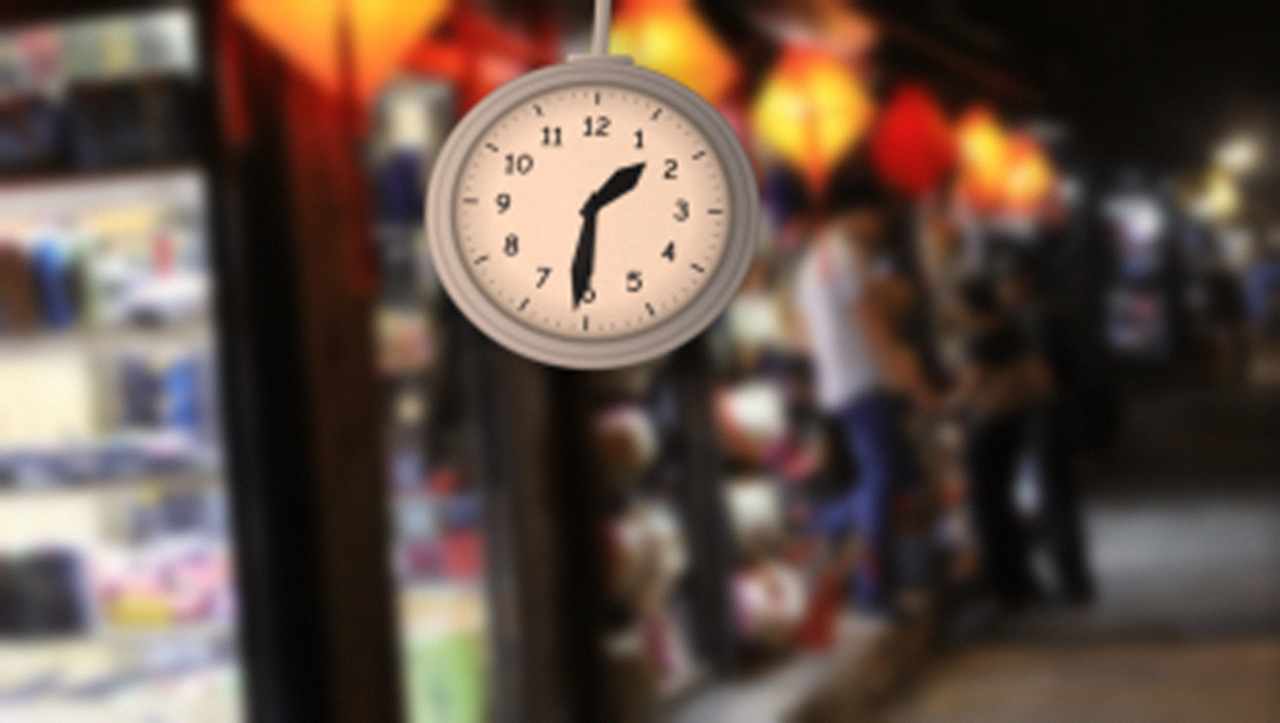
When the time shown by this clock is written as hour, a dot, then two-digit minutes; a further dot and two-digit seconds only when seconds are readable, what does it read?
1.31
